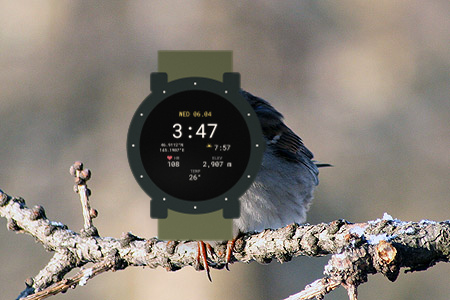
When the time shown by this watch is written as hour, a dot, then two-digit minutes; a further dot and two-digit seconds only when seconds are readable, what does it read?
3.47
